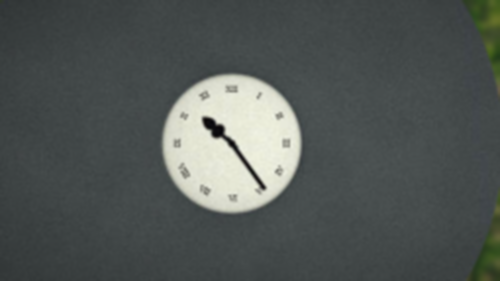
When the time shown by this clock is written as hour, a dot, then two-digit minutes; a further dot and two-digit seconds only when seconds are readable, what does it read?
10.24
